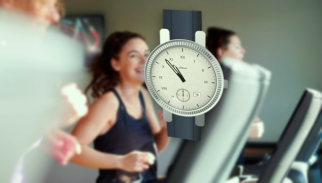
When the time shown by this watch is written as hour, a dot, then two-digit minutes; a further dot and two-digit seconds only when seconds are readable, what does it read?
10.53
